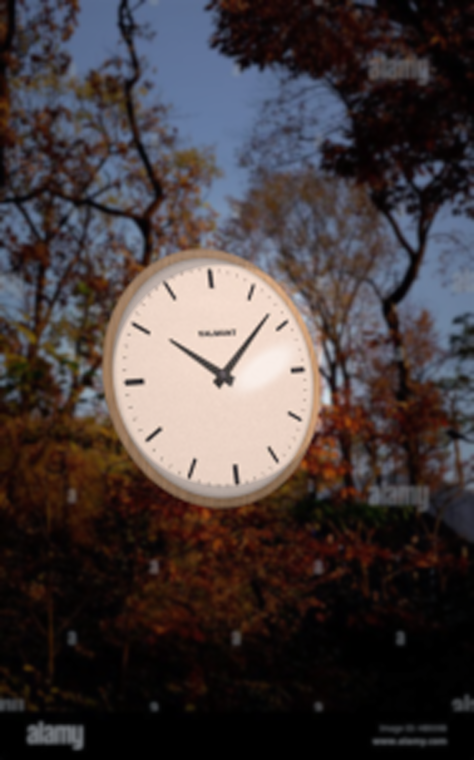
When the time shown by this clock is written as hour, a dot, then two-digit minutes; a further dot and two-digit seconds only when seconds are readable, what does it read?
10.08
